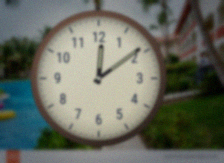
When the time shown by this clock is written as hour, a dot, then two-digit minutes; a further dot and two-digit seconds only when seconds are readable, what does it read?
12.09
